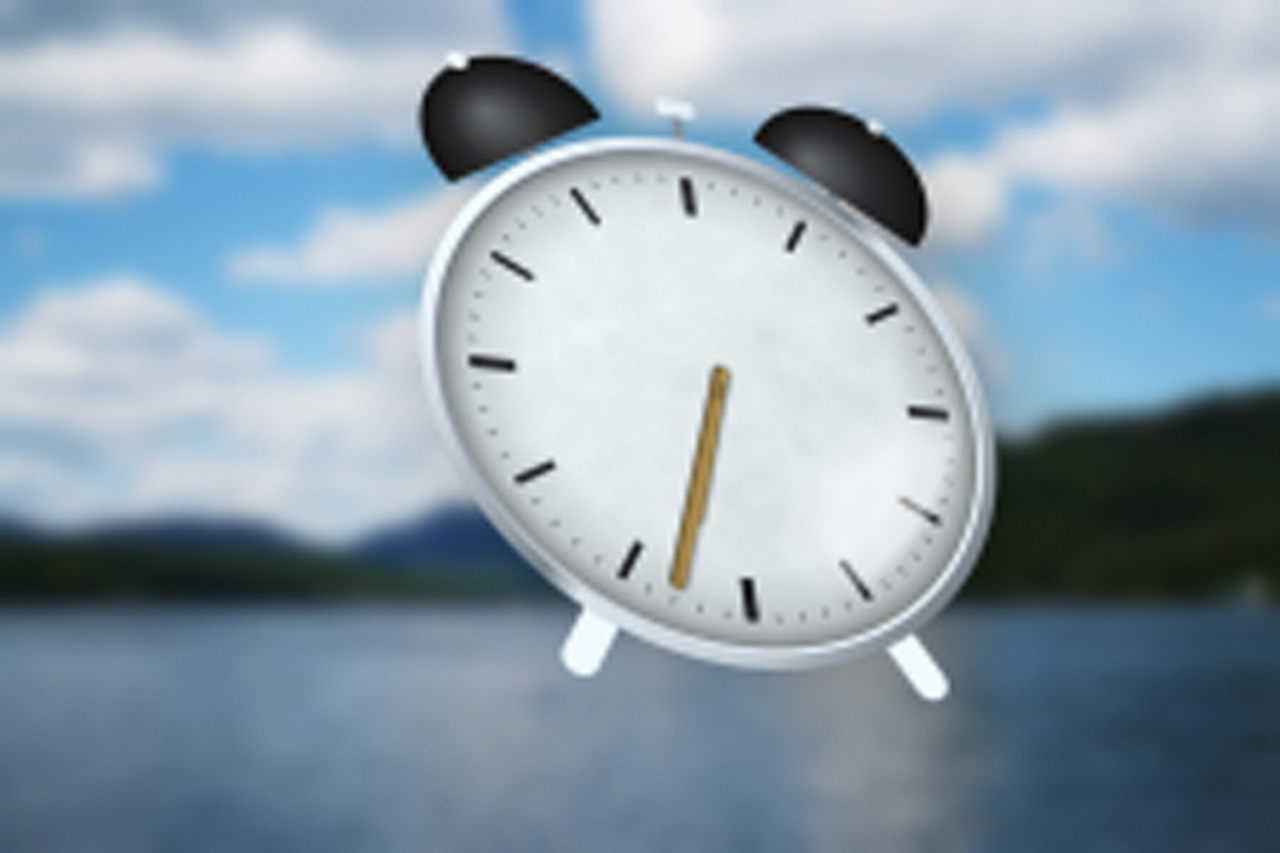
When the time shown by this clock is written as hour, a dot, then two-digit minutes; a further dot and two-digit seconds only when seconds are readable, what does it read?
6.33
